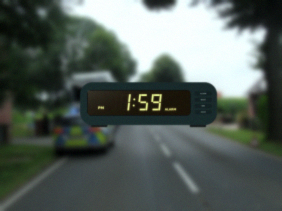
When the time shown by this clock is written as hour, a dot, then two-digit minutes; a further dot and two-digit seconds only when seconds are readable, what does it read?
1.59
